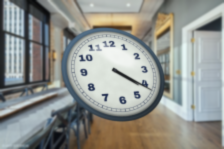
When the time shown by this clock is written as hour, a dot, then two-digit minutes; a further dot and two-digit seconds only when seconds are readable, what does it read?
4.21
